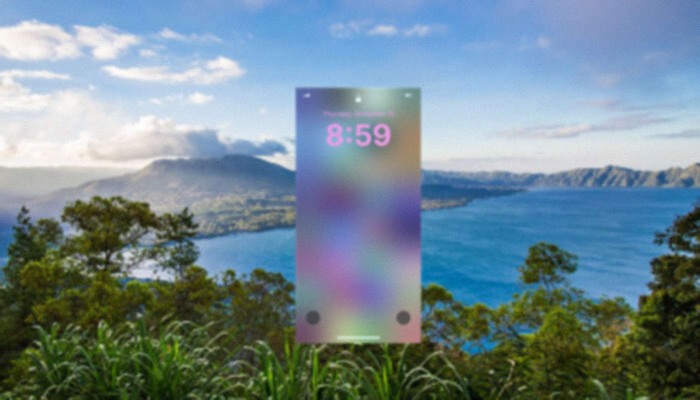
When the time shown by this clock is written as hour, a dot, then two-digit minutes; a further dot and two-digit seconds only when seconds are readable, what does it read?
8.59
